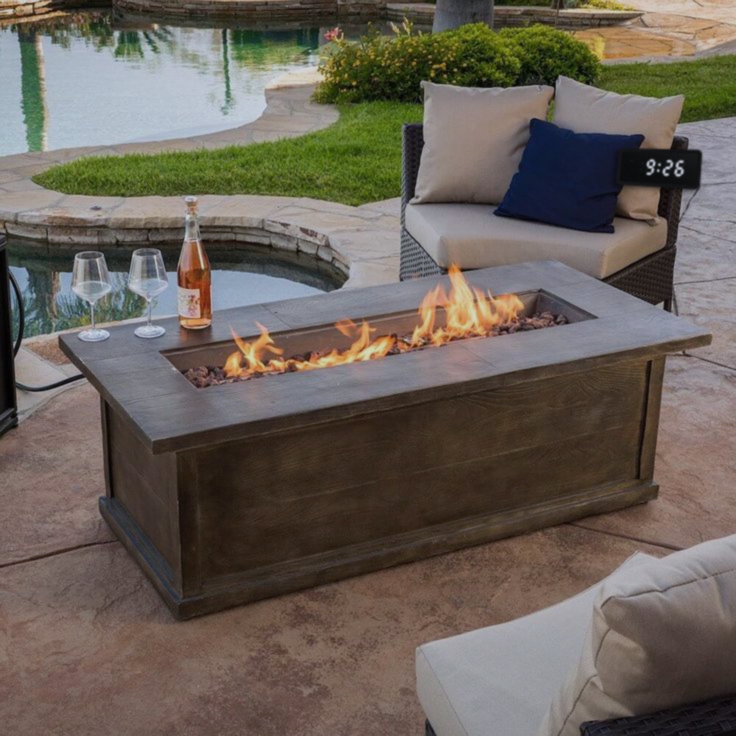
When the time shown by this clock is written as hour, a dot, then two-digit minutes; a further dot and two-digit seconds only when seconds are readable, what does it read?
9.26
